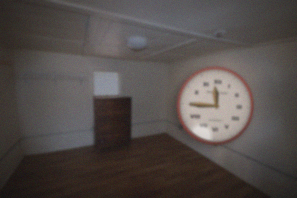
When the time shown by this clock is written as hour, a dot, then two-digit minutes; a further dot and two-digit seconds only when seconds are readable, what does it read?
11.45
